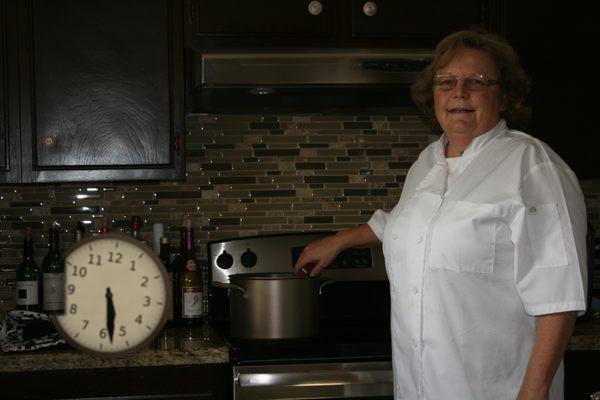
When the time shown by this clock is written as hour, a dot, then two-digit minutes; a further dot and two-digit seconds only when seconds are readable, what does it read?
5.28
